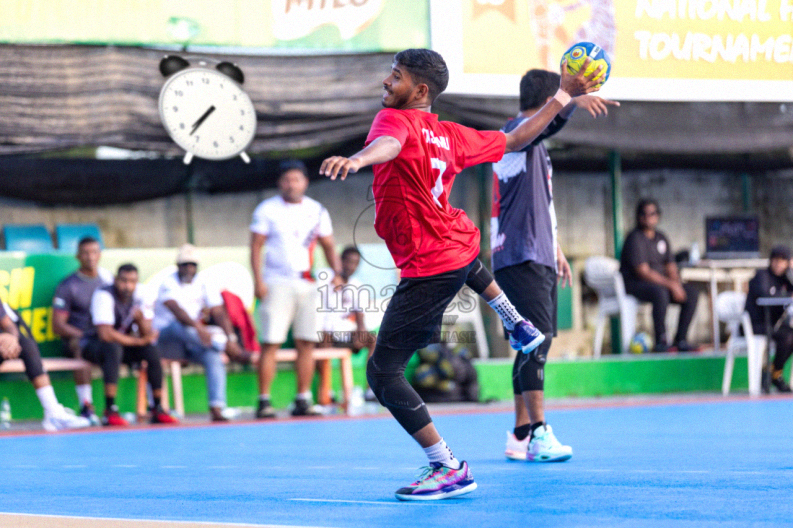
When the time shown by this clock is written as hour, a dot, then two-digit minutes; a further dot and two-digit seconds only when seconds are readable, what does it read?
7.37
